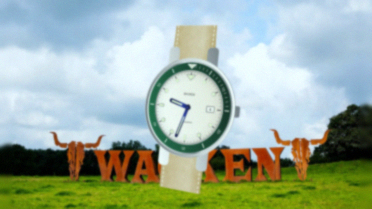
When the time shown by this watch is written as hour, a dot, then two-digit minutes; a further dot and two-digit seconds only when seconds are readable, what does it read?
9.33
